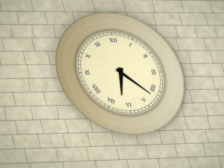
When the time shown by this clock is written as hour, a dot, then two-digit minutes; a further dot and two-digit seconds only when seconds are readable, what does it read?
6.22
